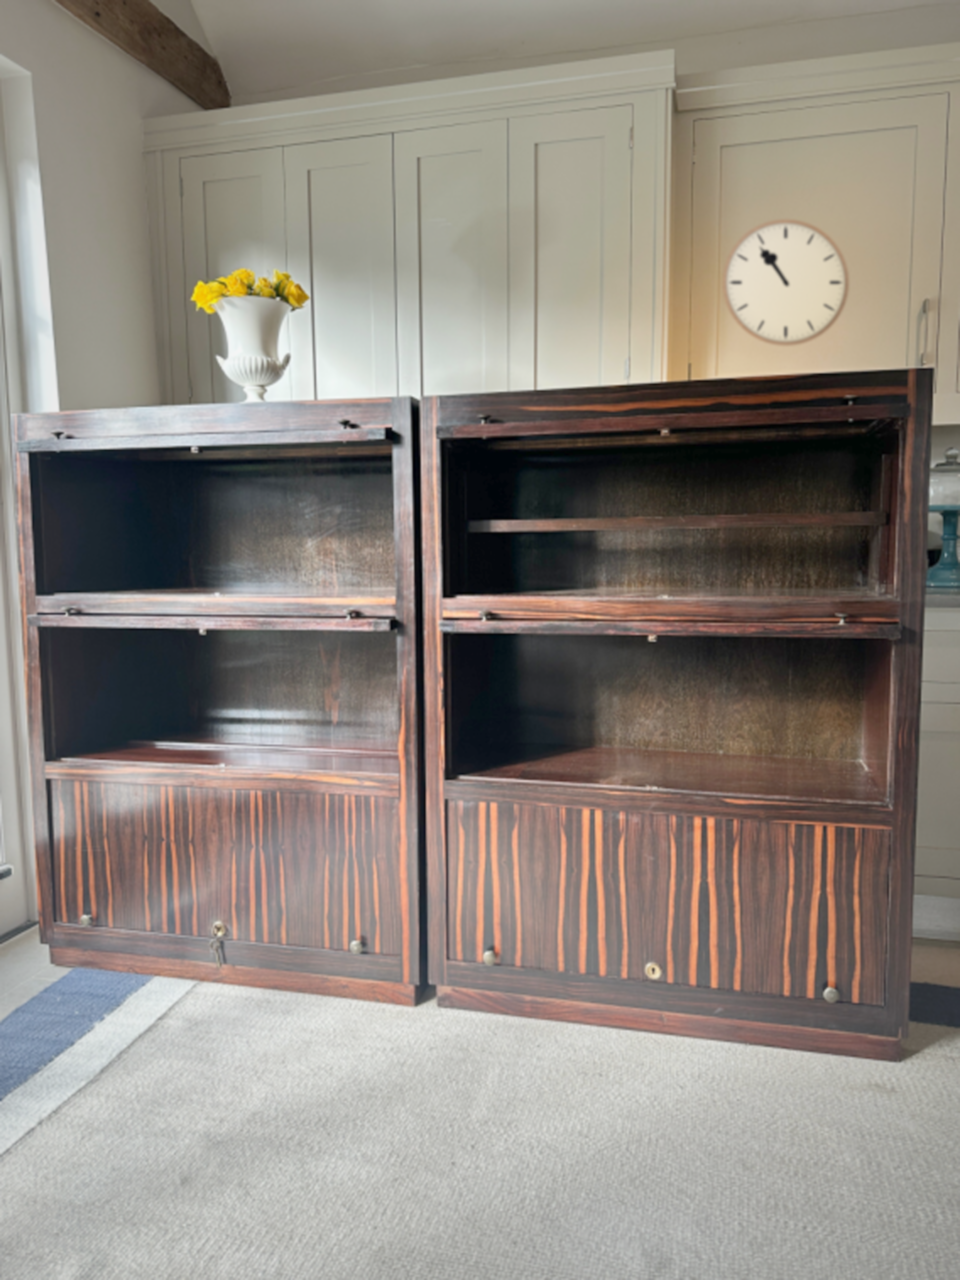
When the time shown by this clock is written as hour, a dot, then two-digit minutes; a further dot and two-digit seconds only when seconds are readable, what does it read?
10.54
